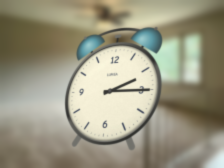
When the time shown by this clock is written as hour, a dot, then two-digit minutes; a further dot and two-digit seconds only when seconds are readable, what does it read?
2.15
